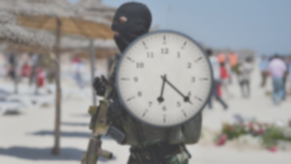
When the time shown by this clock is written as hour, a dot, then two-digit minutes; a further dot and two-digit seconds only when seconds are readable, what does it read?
6.22
